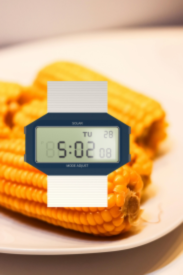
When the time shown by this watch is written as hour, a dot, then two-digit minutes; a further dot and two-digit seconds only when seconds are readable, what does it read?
5.02.08
